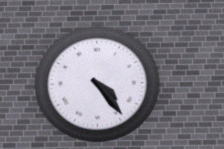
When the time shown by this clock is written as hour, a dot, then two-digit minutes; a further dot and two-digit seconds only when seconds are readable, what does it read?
4.24
